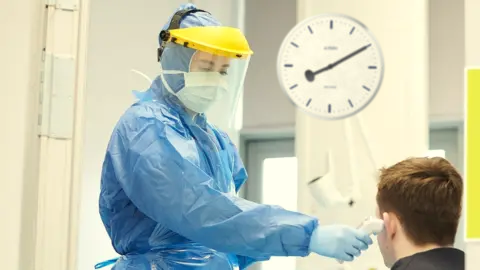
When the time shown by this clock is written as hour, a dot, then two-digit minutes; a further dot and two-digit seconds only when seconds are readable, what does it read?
8.10
